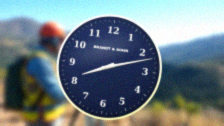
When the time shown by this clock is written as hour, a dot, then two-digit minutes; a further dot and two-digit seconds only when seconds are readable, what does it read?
8.12
